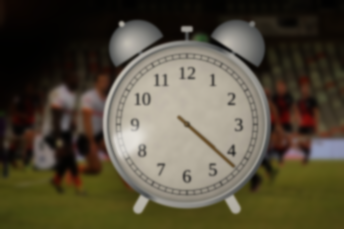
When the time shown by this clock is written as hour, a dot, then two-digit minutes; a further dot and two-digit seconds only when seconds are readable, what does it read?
4.22
